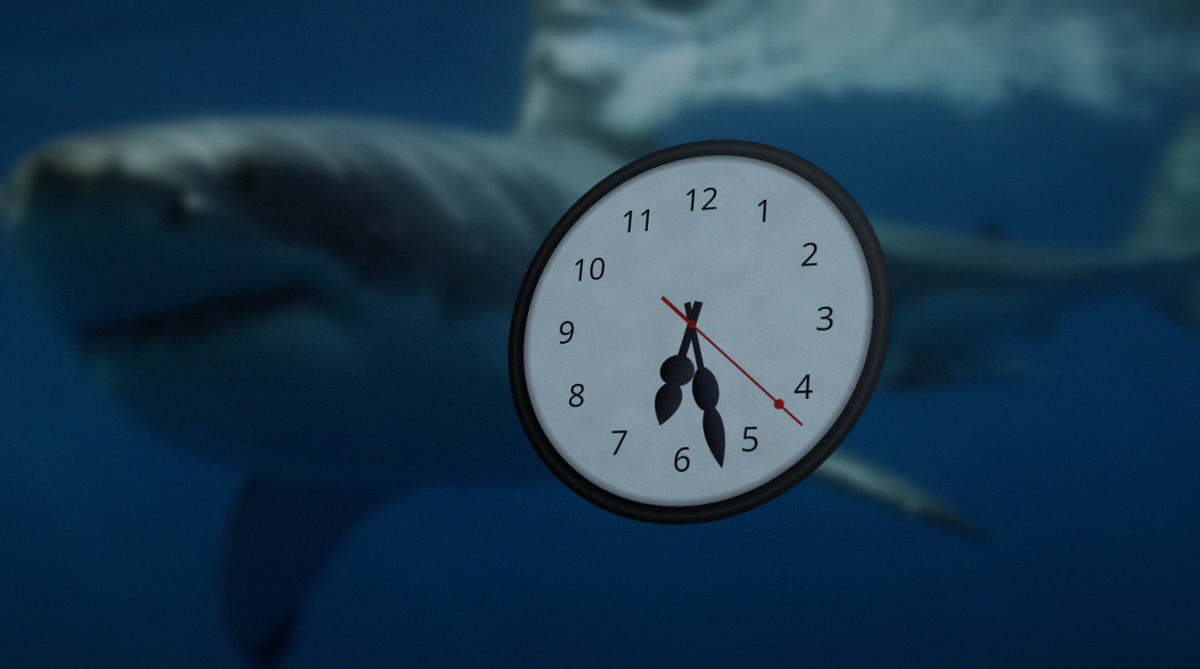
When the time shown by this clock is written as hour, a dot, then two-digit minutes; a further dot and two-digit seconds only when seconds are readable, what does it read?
6.27.22
